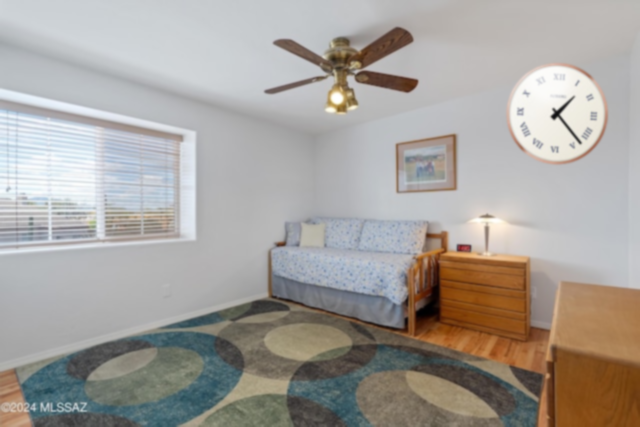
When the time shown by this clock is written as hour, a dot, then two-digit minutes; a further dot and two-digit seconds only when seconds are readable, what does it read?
1.23
